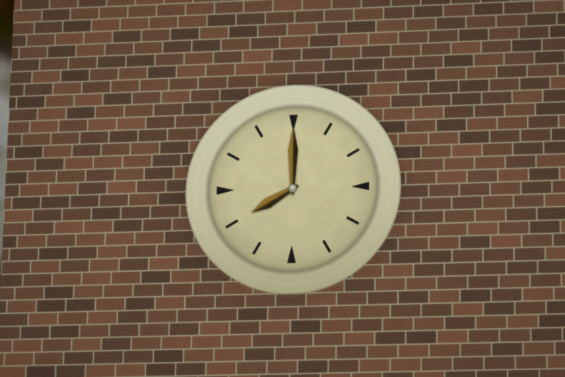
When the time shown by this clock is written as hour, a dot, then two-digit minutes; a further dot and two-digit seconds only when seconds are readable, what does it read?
8.00
